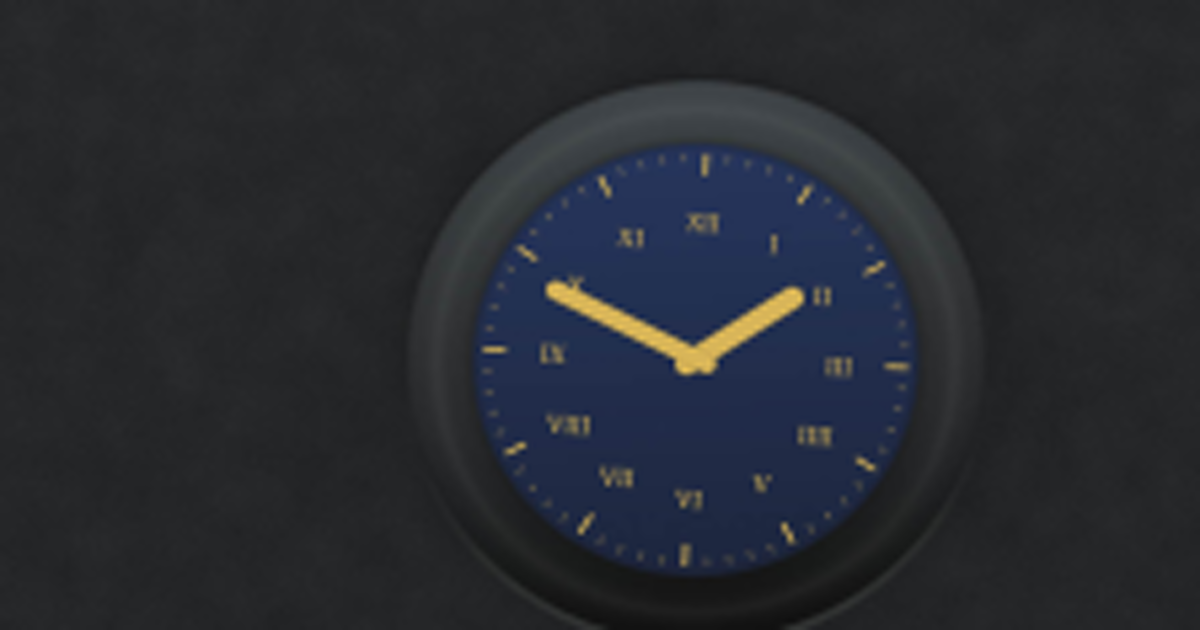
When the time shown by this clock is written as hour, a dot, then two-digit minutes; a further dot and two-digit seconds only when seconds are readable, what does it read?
1.49
